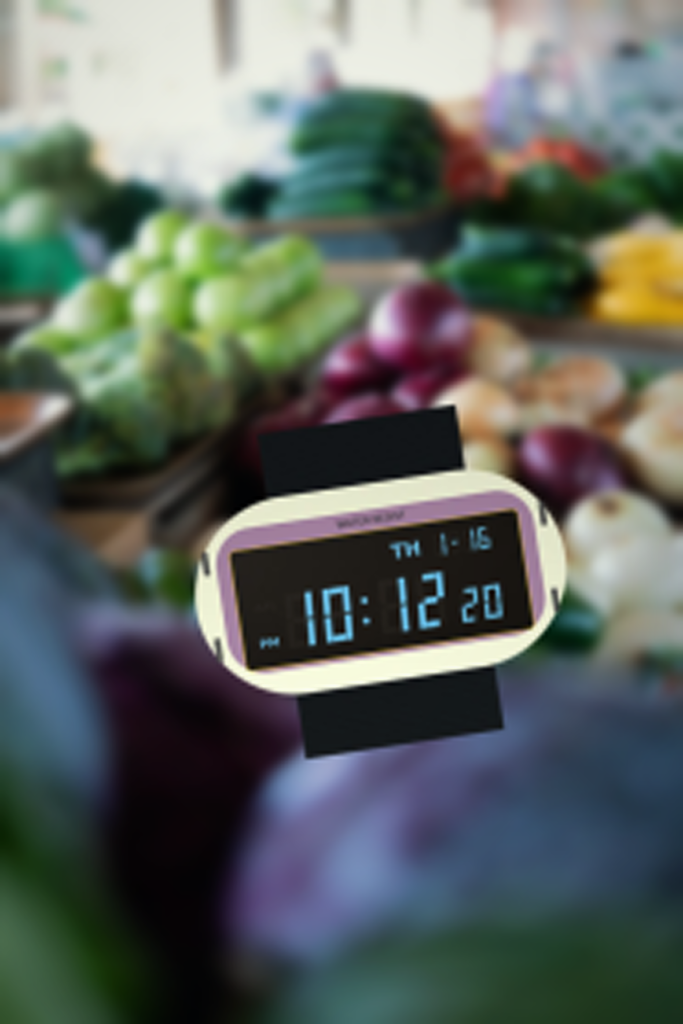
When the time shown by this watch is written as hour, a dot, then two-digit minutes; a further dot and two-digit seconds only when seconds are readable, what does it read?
10.12.20
